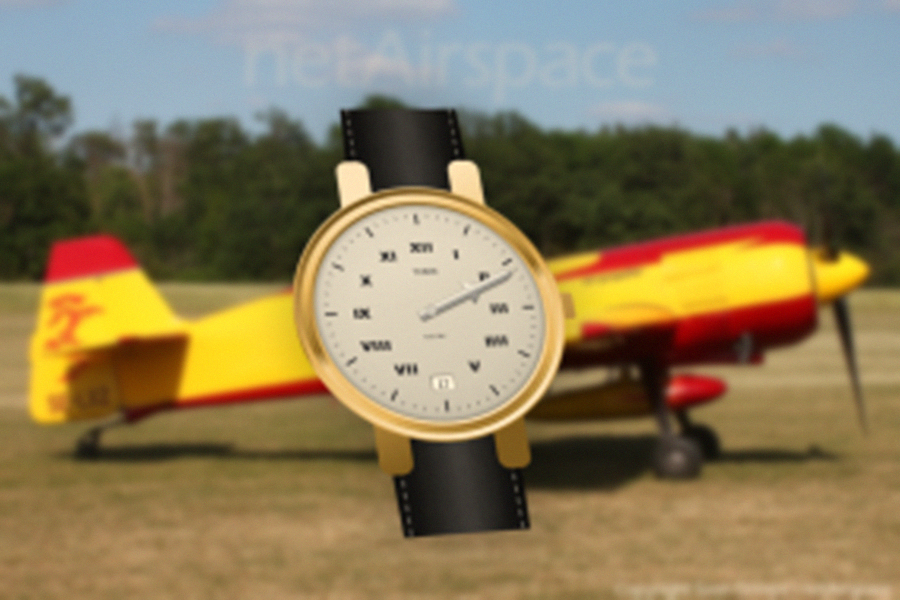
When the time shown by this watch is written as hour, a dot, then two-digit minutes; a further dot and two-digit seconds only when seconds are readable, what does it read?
2.11
